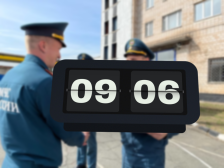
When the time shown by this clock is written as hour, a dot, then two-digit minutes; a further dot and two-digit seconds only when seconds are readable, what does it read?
9.06
